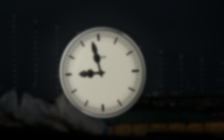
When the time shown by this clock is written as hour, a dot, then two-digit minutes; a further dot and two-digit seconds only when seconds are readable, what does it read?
8.58
